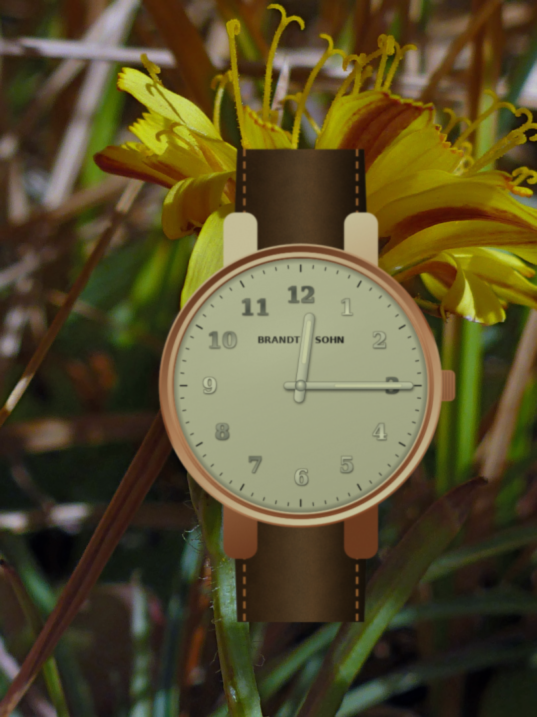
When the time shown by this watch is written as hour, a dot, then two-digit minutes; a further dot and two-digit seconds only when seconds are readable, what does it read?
12.15
